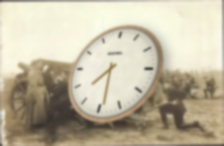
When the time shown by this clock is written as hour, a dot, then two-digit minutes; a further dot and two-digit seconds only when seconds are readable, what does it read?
7.29
